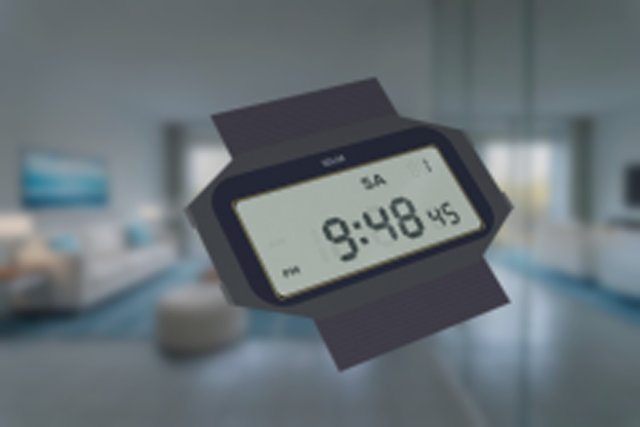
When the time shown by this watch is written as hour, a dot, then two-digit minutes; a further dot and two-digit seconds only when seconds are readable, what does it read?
9.48.45
